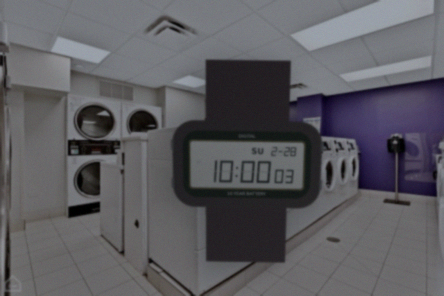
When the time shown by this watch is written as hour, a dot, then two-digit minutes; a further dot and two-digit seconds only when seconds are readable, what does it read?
10.00.03
